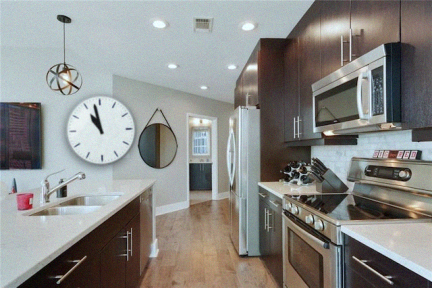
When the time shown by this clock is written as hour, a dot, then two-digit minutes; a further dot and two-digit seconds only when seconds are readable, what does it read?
10.58
